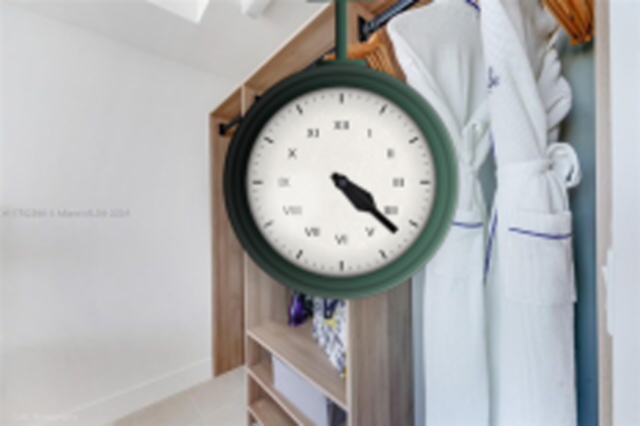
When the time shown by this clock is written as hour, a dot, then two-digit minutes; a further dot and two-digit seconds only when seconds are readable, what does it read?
4.22
